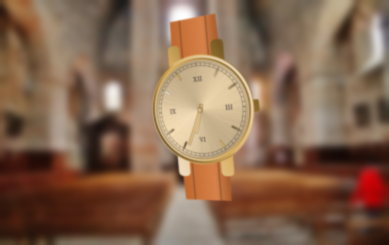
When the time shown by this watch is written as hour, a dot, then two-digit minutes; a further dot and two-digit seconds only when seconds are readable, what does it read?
6.34
